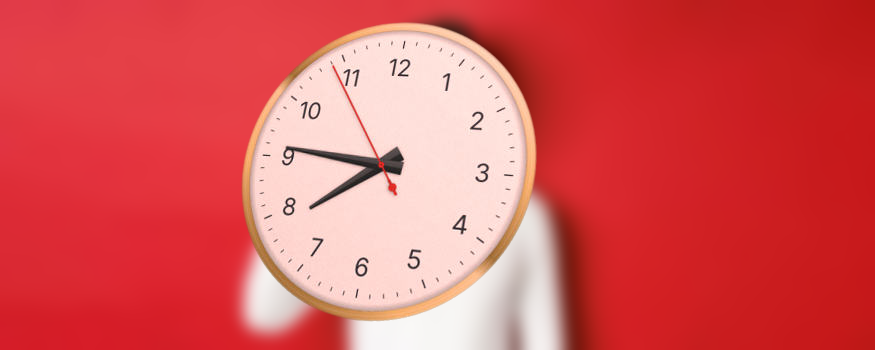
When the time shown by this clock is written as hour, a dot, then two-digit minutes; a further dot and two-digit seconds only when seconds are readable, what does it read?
7.45.54
